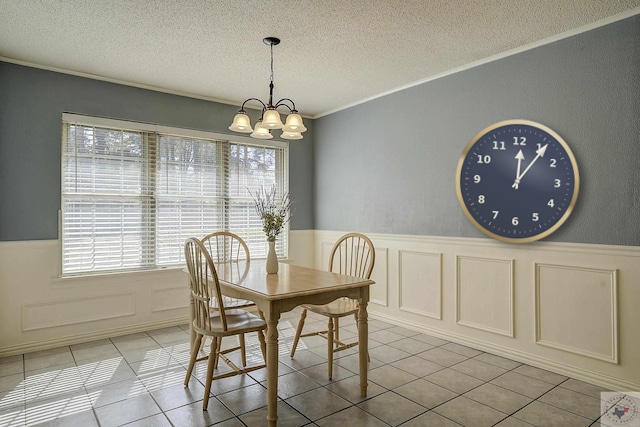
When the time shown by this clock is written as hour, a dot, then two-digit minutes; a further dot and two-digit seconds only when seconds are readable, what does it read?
12.06
